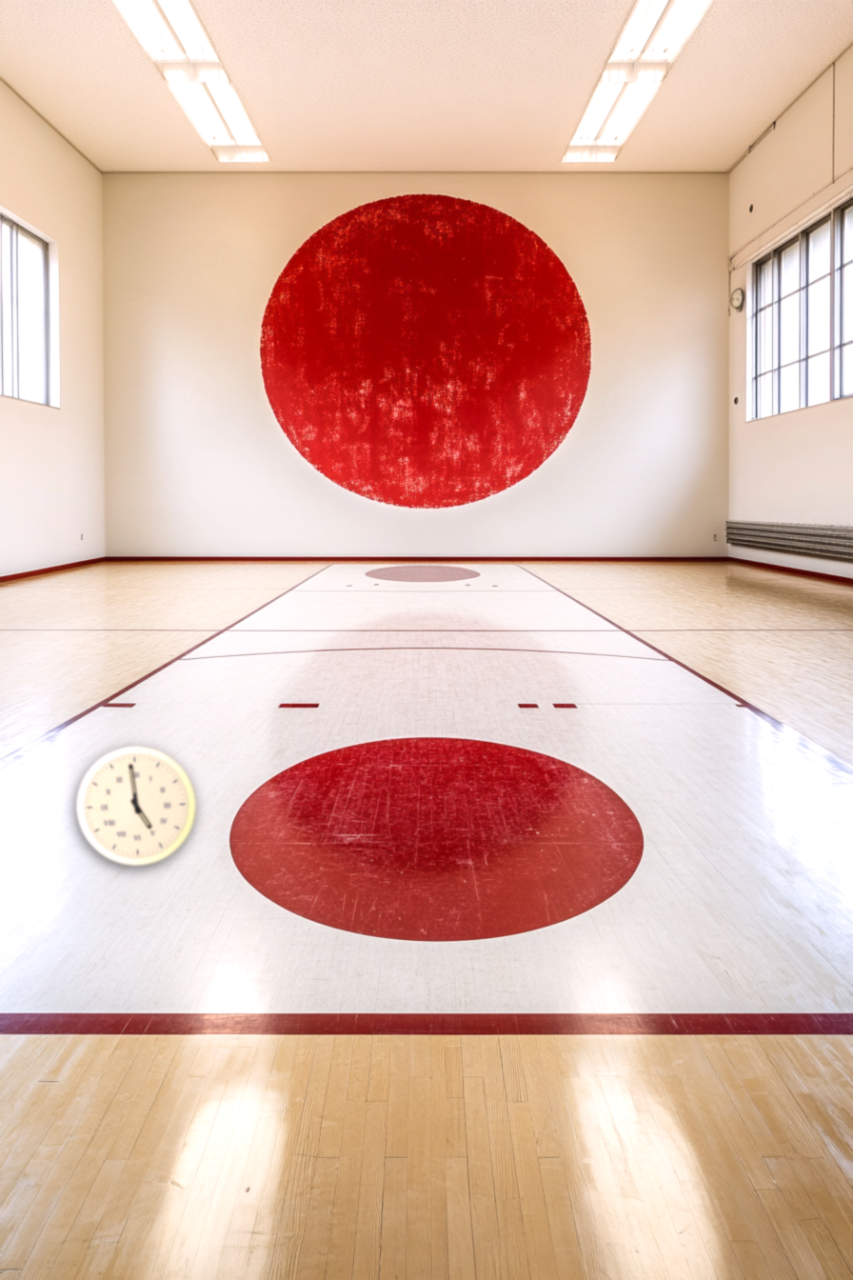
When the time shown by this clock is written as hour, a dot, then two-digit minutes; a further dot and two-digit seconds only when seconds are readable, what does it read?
4.59
